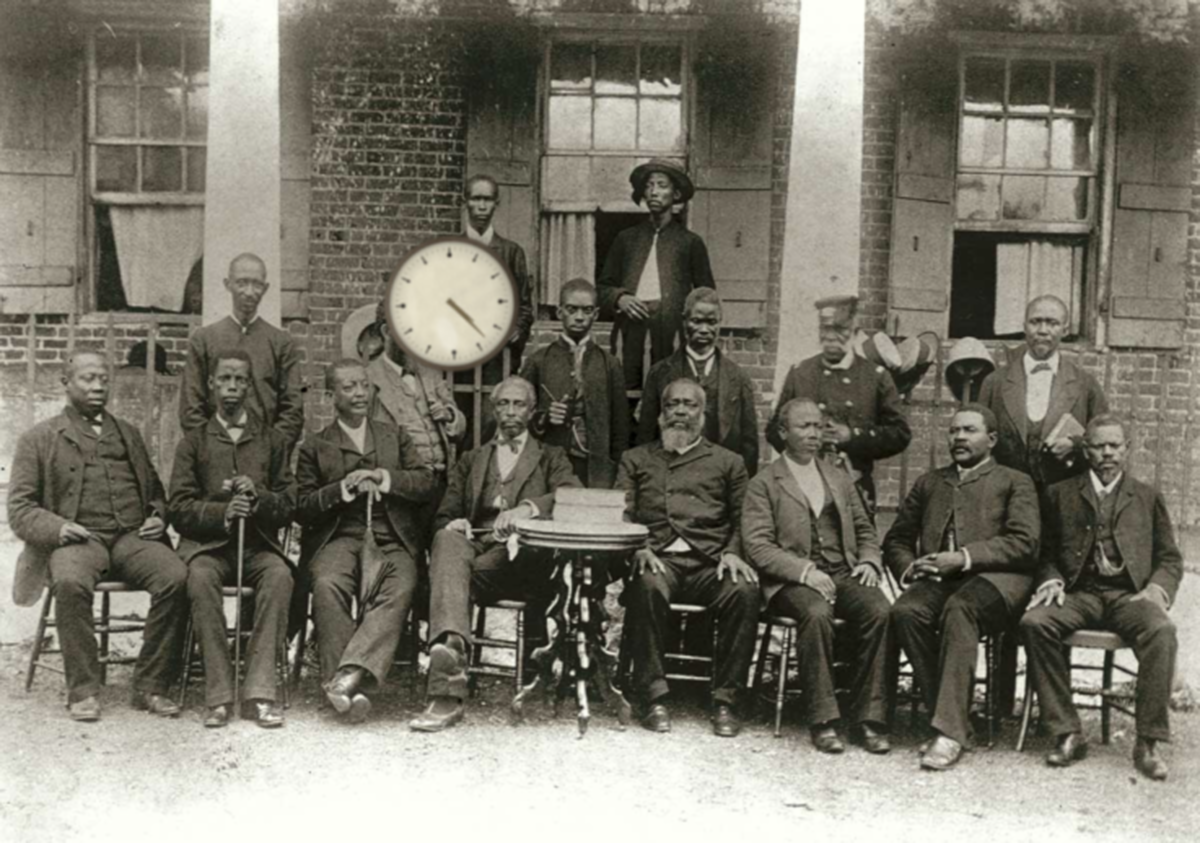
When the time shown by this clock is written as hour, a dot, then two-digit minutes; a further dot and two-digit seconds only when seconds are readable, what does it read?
4.23
